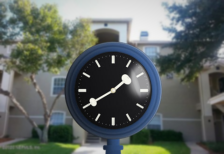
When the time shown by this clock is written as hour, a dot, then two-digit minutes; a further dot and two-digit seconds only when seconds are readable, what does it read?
1.40
